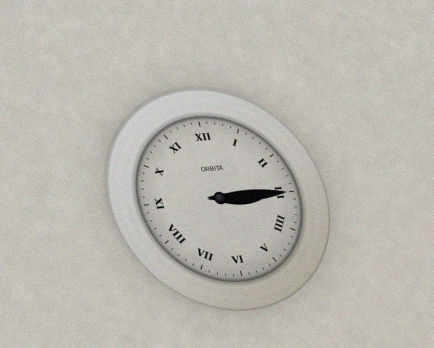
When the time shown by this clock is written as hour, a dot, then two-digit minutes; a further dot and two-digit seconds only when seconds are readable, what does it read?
3.15
